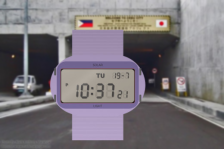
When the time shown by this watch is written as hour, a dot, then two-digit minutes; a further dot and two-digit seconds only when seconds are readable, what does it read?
10.37.21
